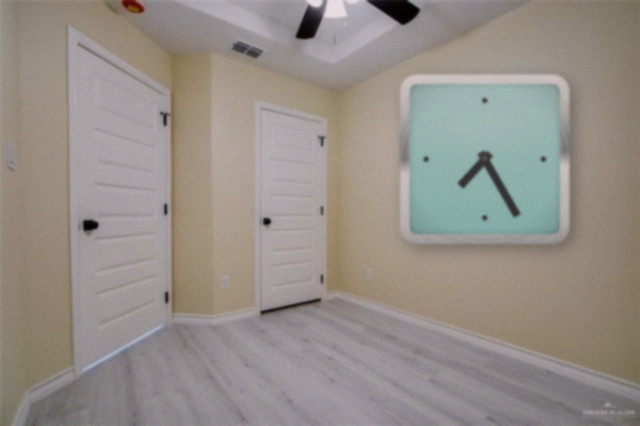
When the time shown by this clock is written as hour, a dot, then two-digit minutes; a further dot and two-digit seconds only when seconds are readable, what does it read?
7.25
